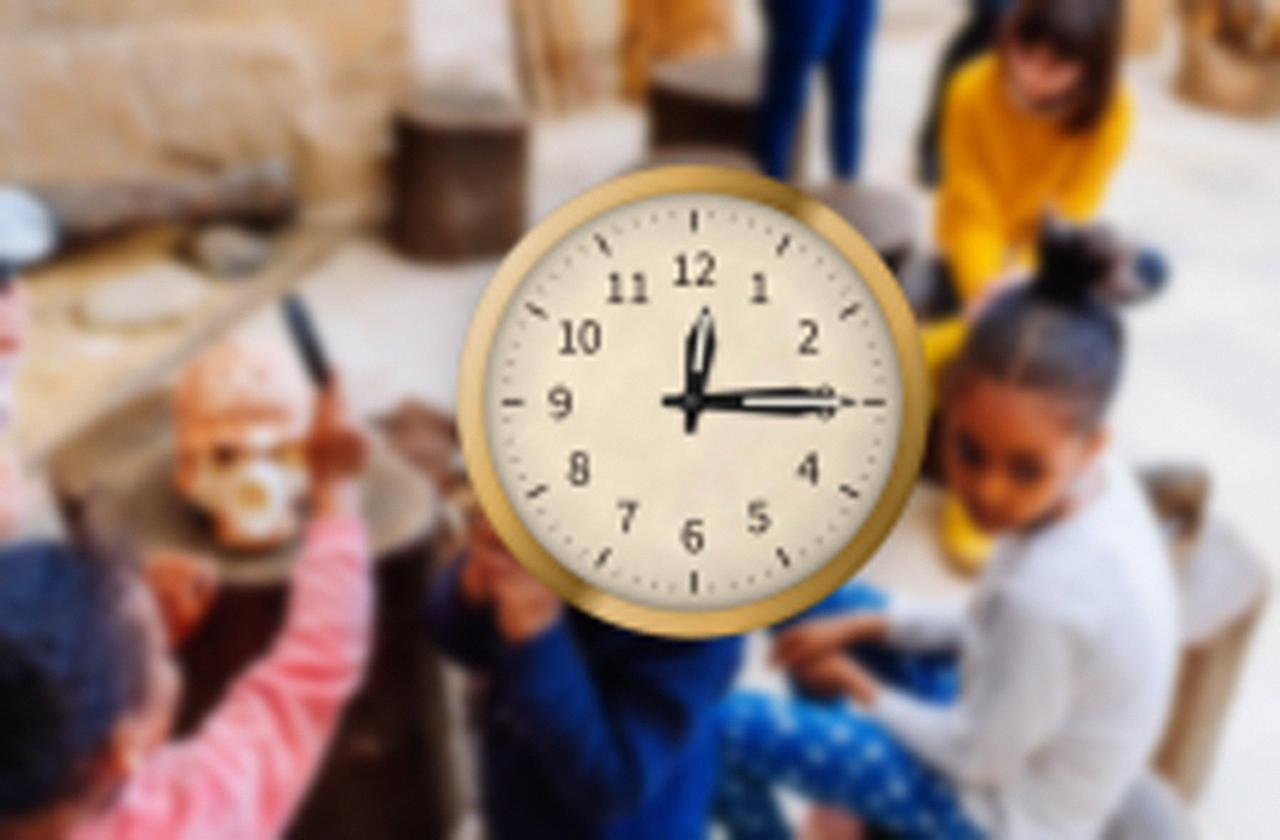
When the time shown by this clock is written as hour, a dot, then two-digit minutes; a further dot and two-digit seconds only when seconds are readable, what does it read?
12.15
